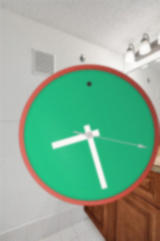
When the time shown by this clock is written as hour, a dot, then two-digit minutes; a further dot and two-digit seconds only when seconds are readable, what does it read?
8.27.17
